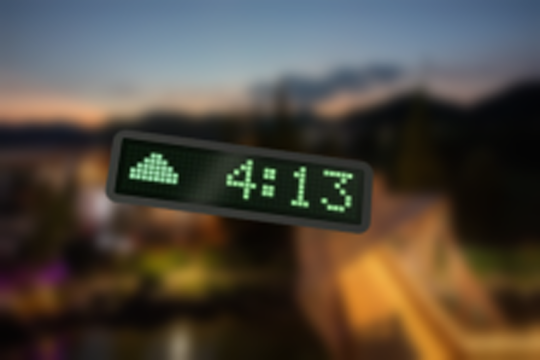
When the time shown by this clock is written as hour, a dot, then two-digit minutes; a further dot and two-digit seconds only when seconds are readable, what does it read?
4.13
